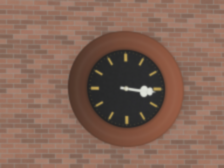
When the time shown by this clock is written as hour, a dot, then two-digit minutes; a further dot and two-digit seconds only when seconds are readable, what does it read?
3.16
